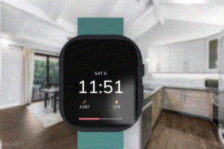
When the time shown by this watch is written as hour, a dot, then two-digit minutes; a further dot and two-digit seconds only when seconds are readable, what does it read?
11.51
